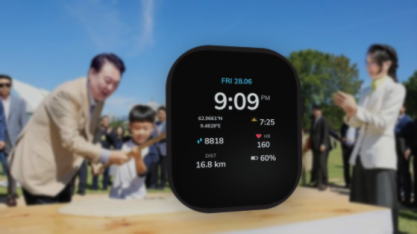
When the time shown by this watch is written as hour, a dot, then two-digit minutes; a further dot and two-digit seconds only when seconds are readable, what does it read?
9.09
